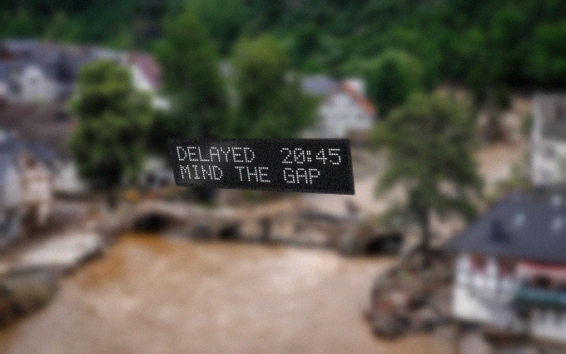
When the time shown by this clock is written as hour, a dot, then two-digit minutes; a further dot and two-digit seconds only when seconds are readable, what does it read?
20.45
